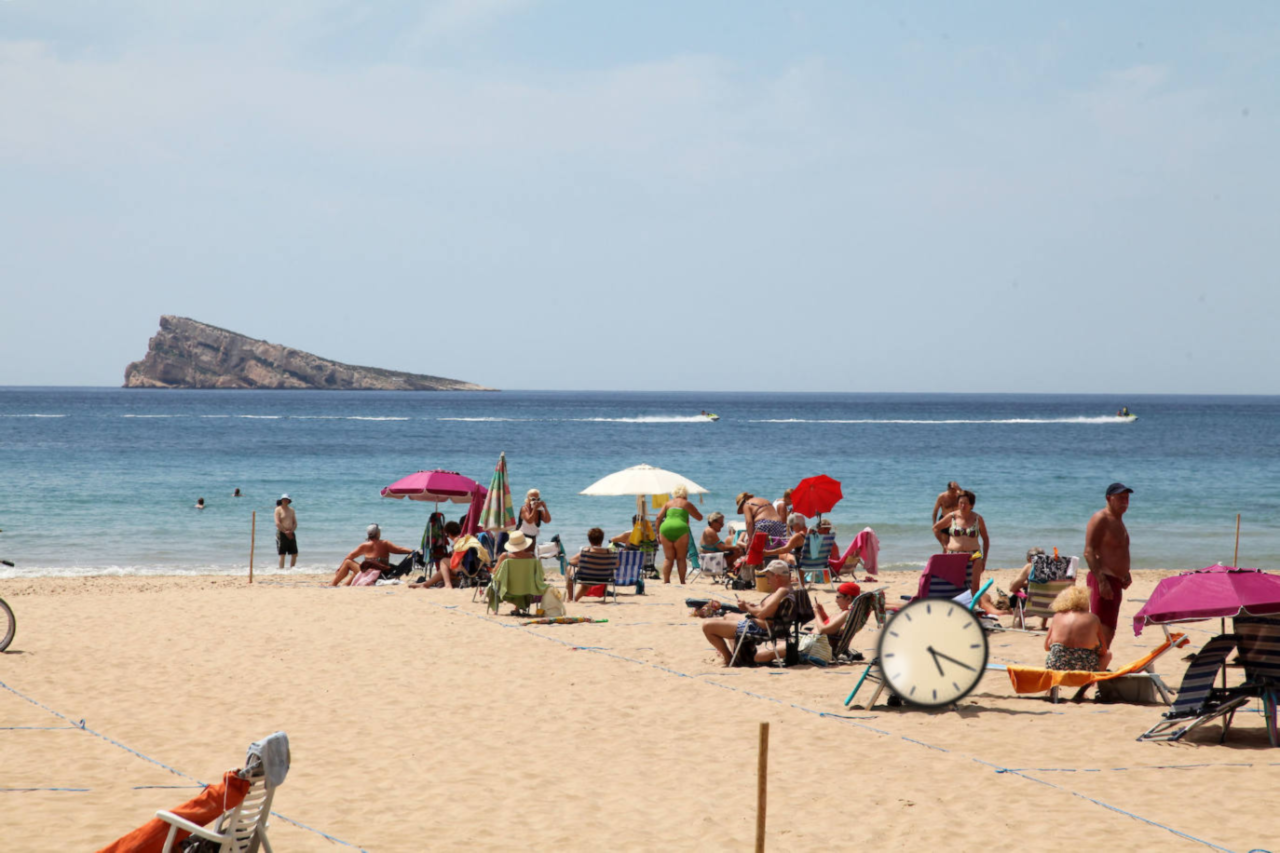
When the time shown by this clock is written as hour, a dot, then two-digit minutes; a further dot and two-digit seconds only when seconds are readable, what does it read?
5.20
